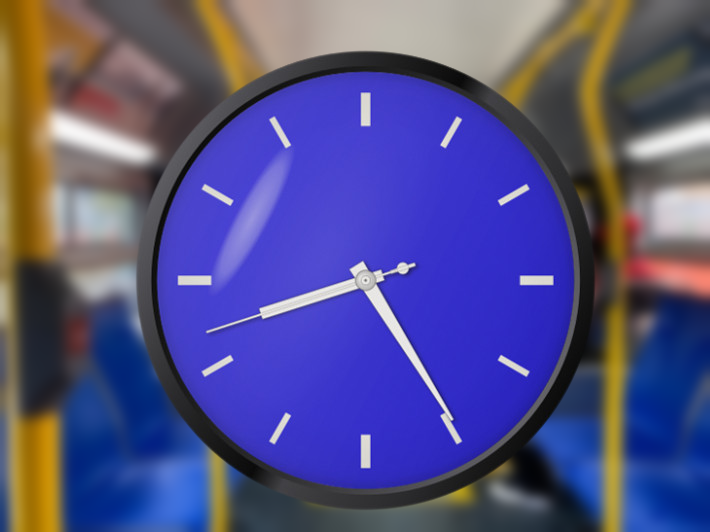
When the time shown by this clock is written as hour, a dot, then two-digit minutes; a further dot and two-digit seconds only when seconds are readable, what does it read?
8.24.42
